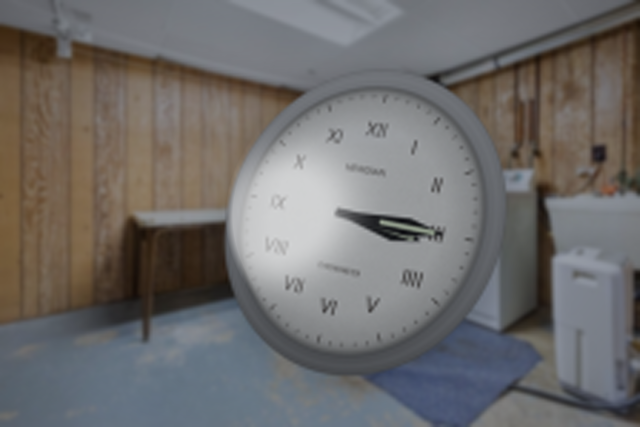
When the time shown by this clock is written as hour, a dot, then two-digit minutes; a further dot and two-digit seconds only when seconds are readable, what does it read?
3.15
